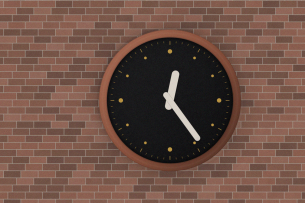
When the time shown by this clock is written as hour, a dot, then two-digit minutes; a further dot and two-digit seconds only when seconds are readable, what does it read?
12.24
